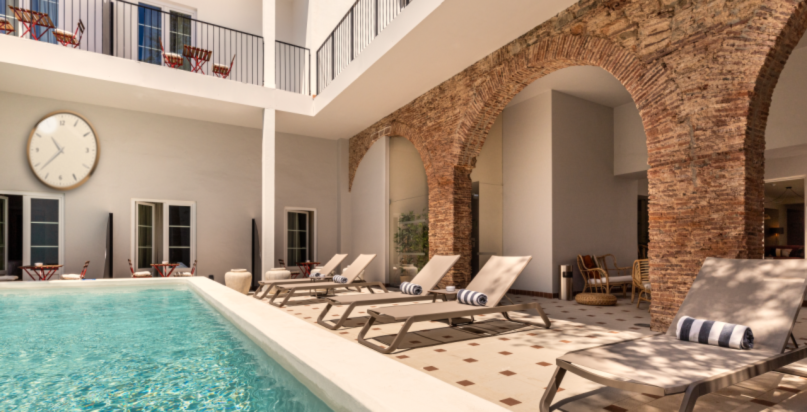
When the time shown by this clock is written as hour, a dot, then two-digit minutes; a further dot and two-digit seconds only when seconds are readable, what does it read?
10.38
